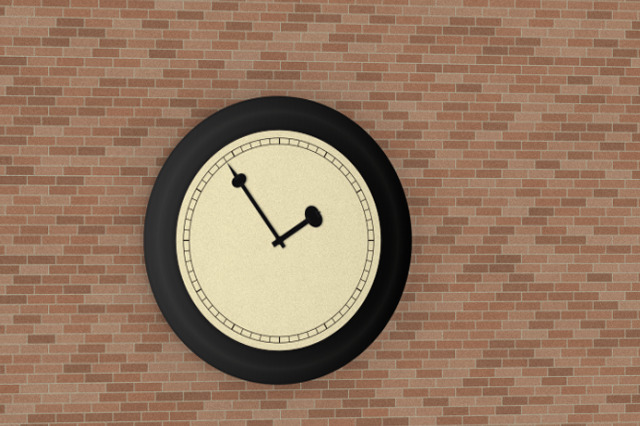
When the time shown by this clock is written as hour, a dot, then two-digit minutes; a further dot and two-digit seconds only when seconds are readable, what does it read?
1.54
